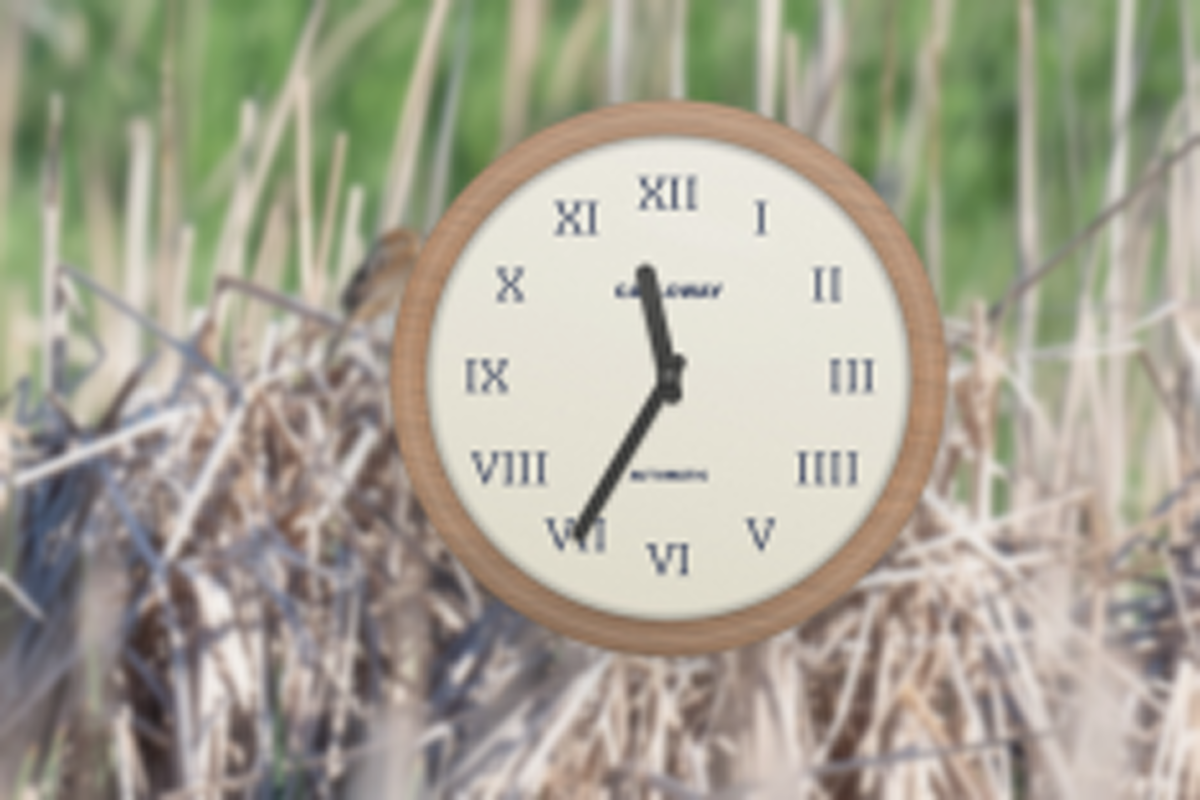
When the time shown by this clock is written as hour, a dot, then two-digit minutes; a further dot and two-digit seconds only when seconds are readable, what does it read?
11.35
